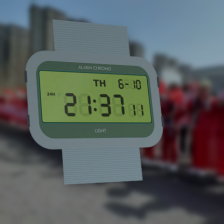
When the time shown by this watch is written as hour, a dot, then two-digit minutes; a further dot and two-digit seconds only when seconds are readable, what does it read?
21.37.11
